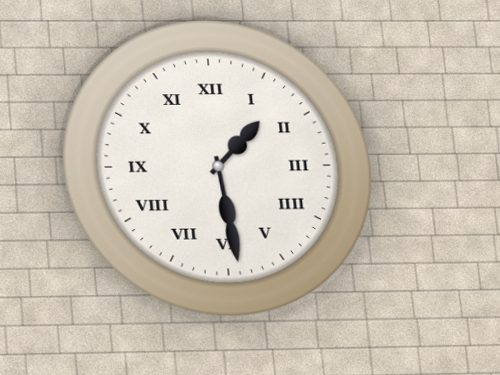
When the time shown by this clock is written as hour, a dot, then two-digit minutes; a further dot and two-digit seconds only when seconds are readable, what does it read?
1.29
